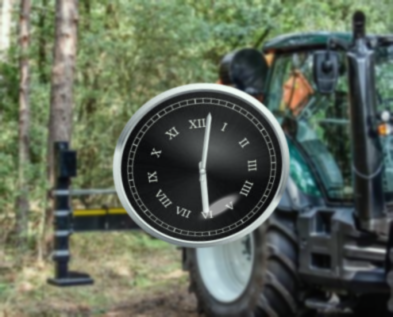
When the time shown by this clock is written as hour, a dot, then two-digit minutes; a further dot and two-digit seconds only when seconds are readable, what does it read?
6.02
